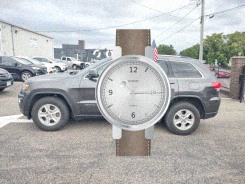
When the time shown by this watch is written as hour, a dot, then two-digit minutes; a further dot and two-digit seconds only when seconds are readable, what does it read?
10.15
